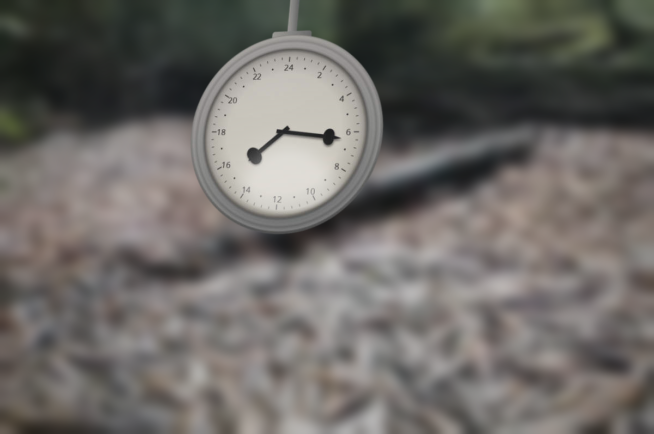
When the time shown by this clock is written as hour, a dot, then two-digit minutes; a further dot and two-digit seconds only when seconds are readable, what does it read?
15.16
